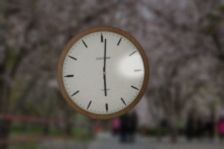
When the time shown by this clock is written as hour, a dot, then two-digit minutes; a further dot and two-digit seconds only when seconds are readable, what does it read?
6.01
